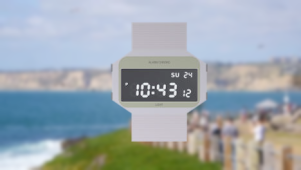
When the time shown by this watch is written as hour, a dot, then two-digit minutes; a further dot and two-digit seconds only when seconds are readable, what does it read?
10.43.12
